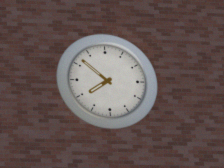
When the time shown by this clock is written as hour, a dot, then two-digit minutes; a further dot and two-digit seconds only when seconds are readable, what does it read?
7.52
